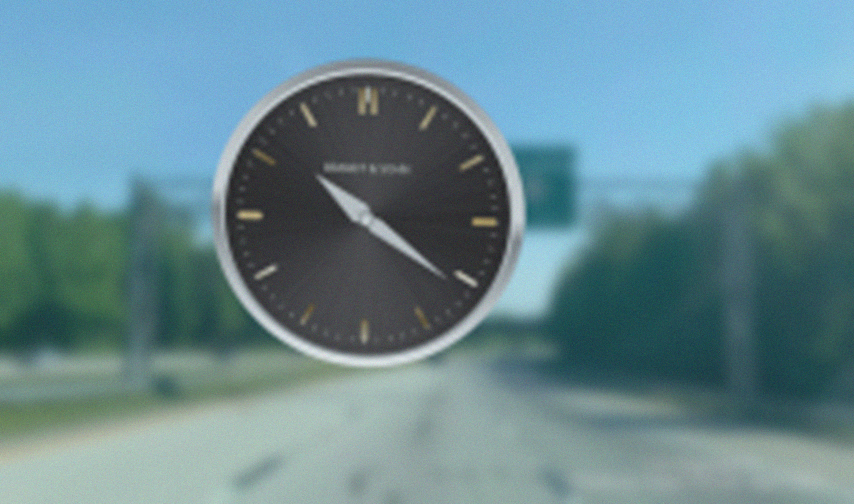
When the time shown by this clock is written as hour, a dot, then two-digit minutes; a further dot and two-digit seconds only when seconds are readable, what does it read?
10.21
